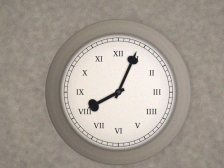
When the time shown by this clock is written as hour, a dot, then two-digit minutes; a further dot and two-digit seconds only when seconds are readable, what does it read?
8.04
